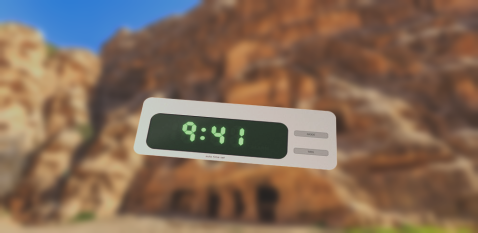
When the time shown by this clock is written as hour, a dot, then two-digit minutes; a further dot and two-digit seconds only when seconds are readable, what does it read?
9.41
